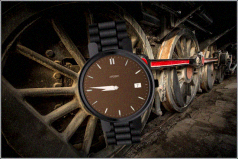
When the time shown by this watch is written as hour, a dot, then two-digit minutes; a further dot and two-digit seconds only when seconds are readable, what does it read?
8.46
